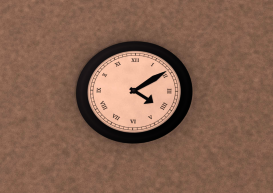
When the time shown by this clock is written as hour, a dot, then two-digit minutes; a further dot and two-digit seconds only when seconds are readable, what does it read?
4.09
